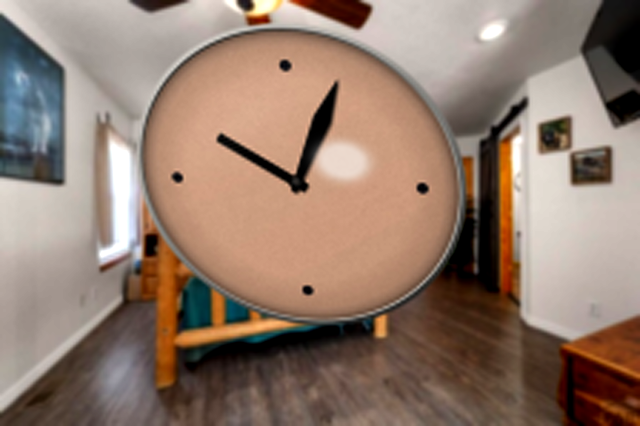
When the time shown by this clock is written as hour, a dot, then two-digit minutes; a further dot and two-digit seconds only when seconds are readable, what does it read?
10.04
